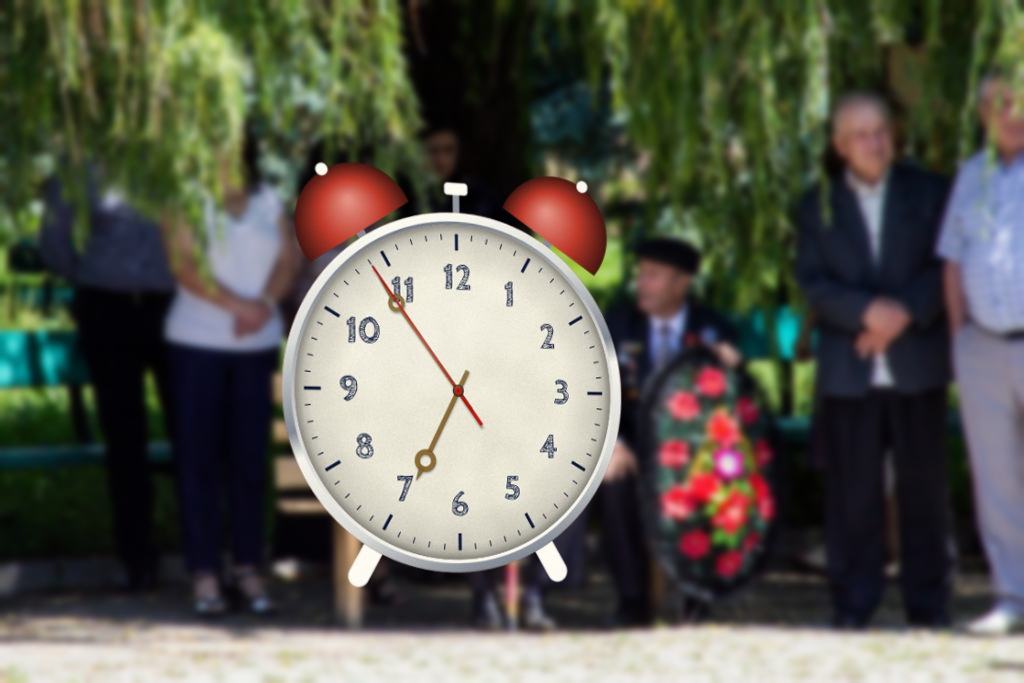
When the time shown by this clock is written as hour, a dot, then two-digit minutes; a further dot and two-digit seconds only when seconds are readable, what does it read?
6.53.54
